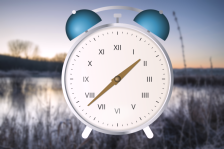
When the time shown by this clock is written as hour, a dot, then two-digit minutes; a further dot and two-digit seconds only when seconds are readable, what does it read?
1.38
